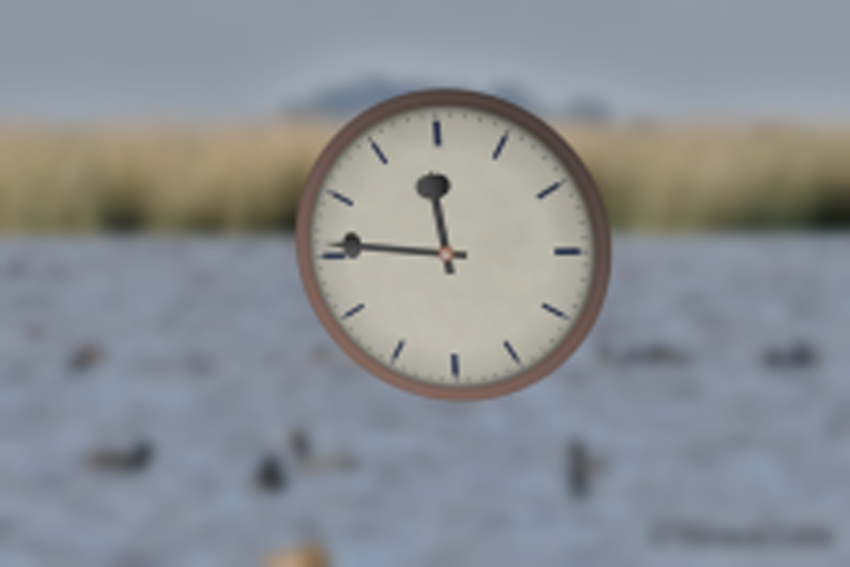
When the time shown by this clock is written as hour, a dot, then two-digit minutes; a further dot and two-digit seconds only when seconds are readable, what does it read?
11.46
